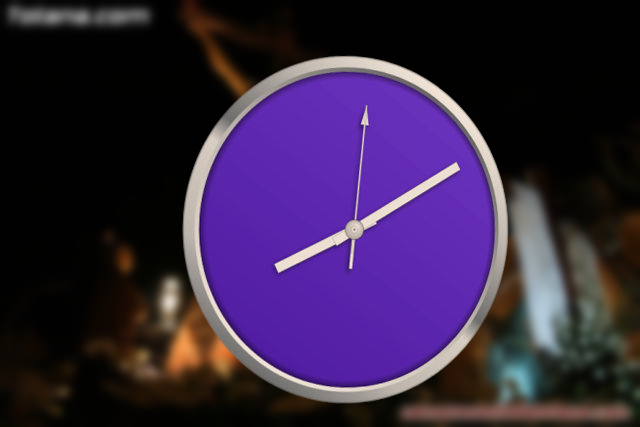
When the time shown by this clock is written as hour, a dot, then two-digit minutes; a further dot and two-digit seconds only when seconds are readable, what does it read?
8.10.01
